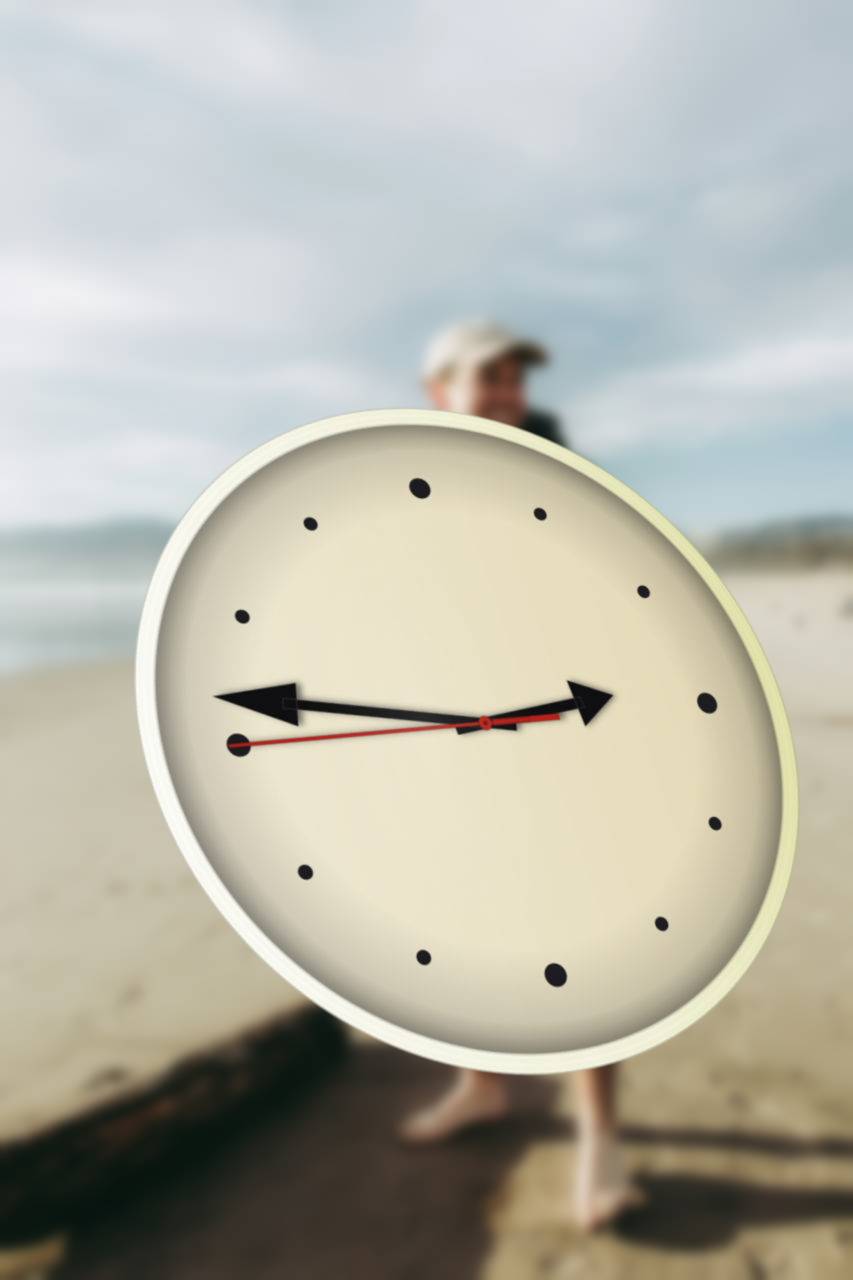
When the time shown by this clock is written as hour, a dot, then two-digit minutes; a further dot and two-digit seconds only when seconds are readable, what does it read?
2.46.45
